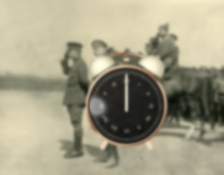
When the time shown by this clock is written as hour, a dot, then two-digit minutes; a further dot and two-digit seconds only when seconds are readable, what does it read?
12.00
